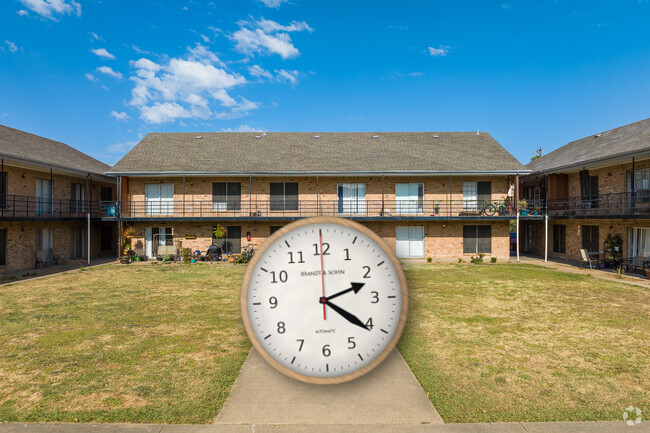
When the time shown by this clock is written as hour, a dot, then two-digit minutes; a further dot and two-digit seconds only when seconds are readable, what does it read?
2.21.00
